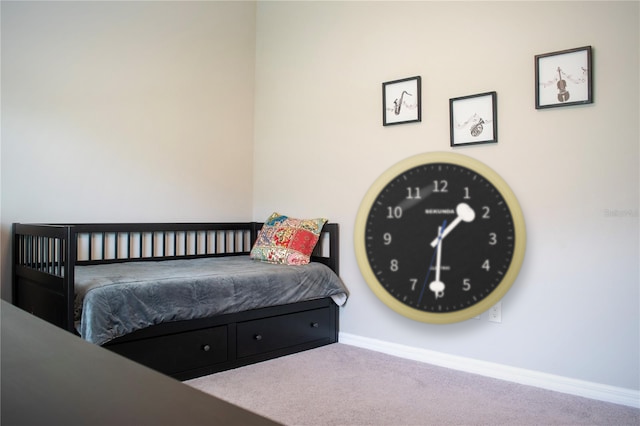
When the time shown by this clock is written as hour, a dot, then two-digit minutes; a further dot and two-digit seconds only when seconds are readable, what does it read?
1.30.33
